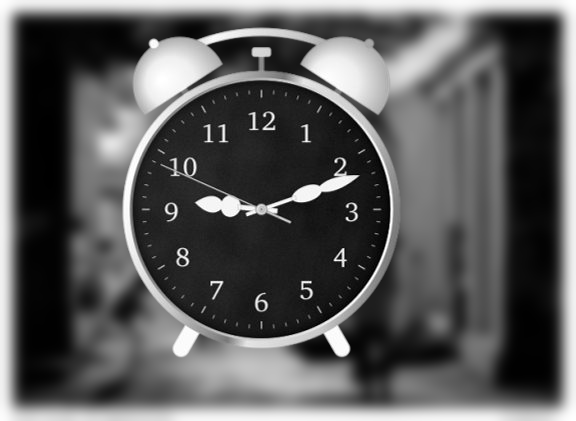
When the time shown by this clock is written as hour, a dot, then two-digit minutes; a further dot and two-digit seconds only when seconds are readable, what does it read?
9.11.49
